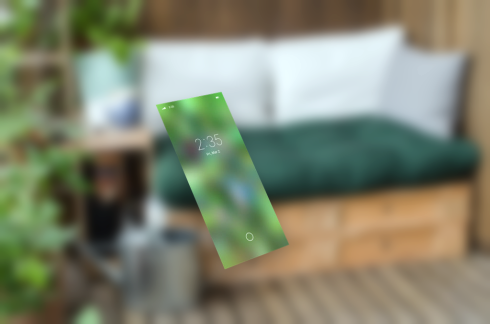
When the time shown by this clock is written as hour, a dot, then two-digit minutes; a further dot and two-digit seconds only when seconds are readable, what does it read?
2.35
